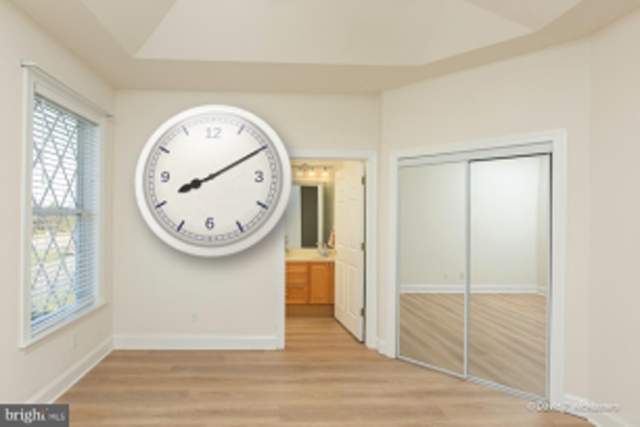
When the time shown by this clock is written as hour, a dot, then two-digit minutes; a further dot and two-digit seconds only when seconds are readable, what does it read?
8.10
